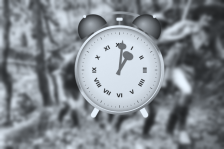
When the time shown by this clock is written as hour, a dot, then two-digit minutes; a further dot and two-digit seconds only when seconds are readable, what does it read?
1.01
